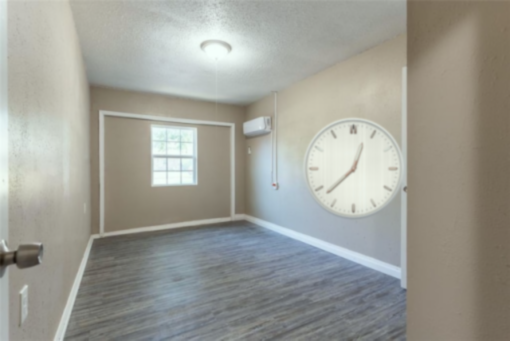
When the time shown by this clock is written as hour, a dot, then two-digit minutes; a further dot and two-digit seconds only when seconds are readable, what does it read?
12.38
